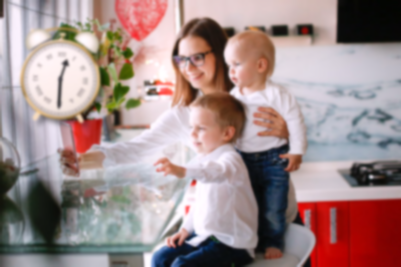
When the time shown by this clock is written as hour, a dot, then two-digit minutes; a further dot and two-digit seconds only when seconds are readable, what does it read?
12.30
